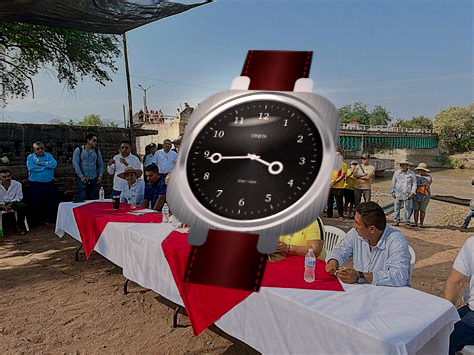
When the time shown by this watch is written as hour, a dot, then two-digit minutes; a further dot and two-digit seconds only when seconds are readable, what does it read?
3.44
